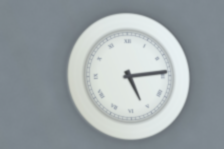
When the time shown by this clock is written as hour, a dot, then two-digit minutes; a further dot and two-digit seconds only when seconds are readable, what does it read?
5.14
